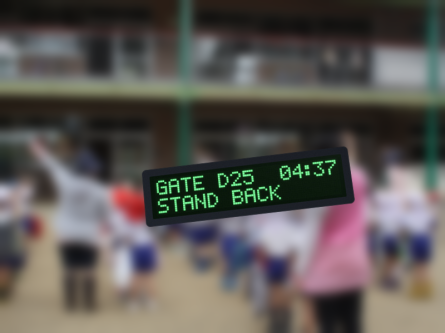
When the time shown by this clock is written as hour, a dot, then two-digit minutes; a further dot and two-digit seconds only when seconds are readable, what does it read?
4.37
